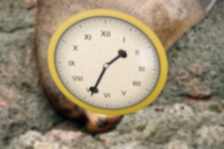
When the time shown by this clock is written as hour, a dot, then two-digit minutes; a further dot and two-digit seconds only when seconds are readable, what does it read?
1.34
